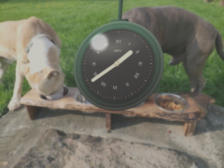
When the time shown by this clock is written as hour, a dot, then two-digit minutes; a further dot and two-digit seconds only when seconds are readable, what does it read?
1.39
